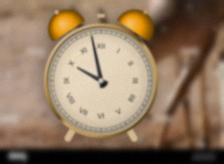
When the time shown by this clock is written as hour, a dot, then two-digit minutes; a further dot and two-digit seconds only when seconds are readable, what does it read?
9.58
